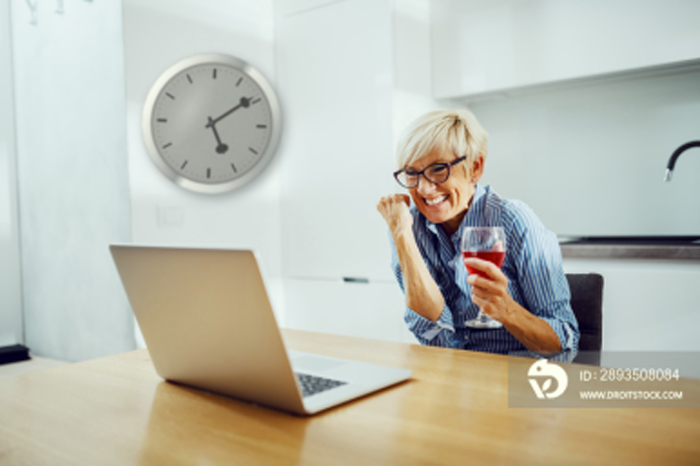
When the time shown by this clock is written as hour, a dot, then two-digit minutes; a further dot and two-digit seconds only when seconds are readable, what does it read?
5.09
